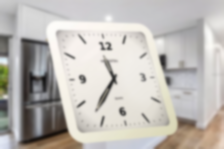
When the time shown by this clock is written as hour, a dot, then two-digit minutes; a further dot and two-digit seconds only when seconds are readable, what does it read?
11.37
